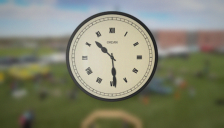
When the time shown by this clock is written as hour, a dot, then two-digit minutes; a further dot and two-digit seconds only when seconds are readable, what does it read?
10.29
